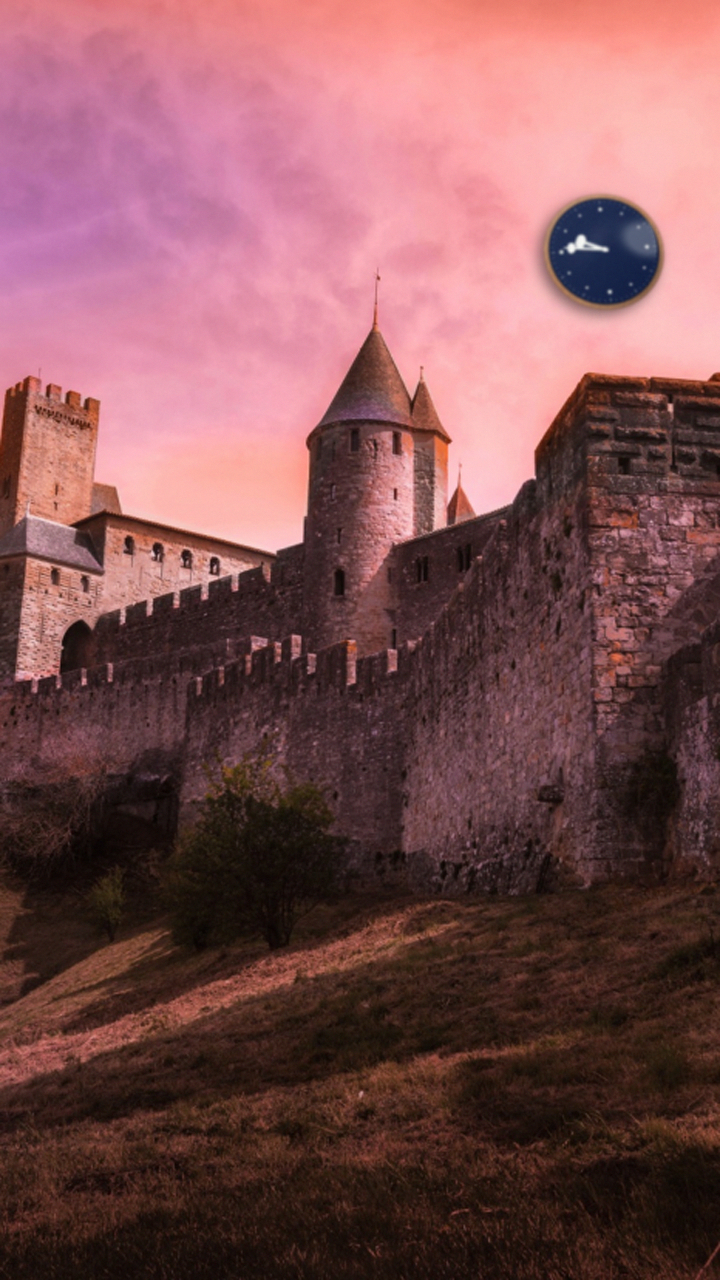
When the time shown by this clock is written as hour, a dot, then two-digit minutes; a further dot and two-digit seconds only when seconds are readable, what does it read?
9.46
